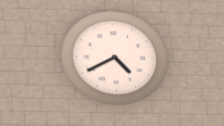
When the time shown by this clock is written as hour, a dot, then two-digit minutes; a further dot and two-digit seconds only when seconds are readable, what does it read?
4.40
